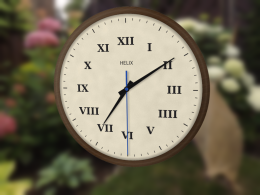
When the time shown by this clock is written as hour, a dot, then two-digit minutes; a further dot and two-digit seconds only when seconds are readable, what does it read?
7.09.30
